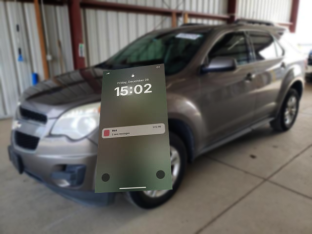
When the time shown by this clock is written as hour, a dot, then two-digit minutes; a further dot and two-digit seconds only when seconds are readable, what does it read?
15.02
